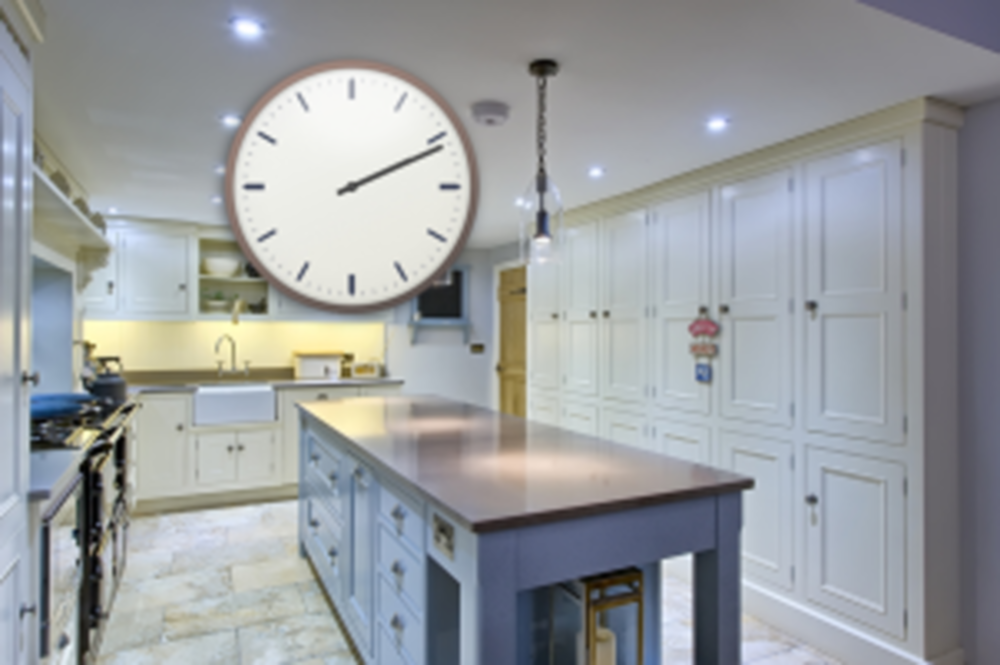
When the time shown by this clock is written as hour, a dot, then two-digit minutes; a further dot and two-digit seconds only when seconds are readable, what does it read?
2.11
